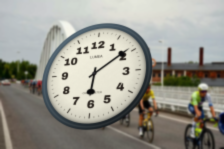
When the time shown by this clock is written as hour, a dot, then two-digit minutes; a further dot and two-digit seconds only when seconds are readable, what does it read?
6.09
